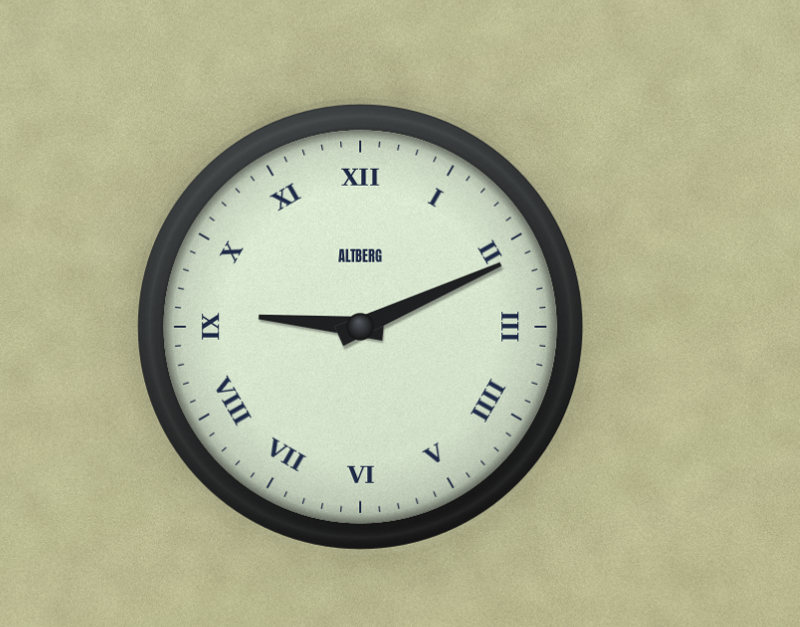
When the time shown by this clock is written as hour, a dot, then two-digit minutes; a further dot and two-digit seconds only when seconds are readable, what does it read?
9.11
